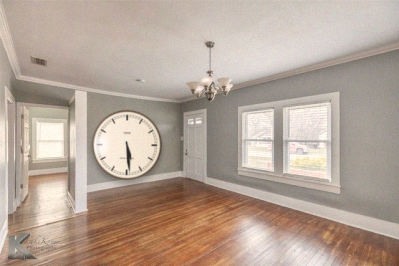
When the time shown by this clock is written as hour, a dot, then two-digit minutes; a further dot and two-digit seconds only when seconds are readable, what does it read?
5.29
